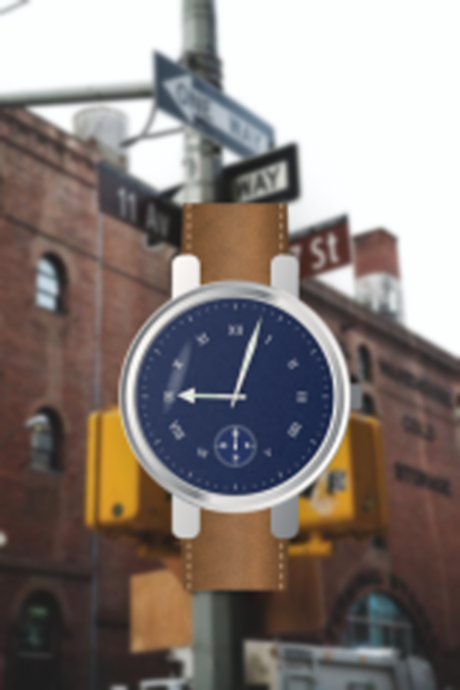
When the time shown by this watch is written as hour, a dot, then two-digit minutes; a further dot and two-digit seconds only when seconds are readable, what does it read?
9.03
